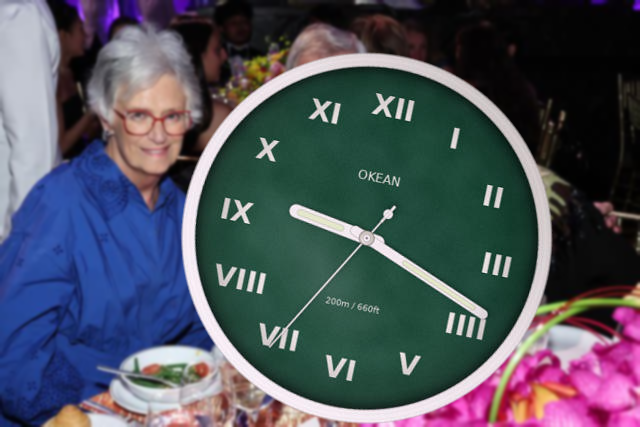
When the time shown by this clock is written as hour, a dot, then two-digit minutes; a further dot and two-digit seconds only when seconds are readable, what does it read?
9.18.35
